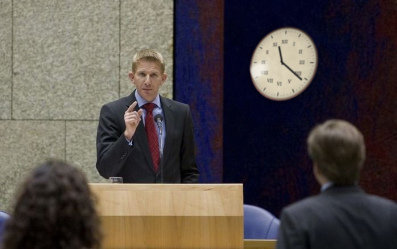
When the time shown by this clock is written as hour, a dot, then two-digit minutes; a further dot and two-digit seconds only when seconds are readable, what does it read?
11.21
